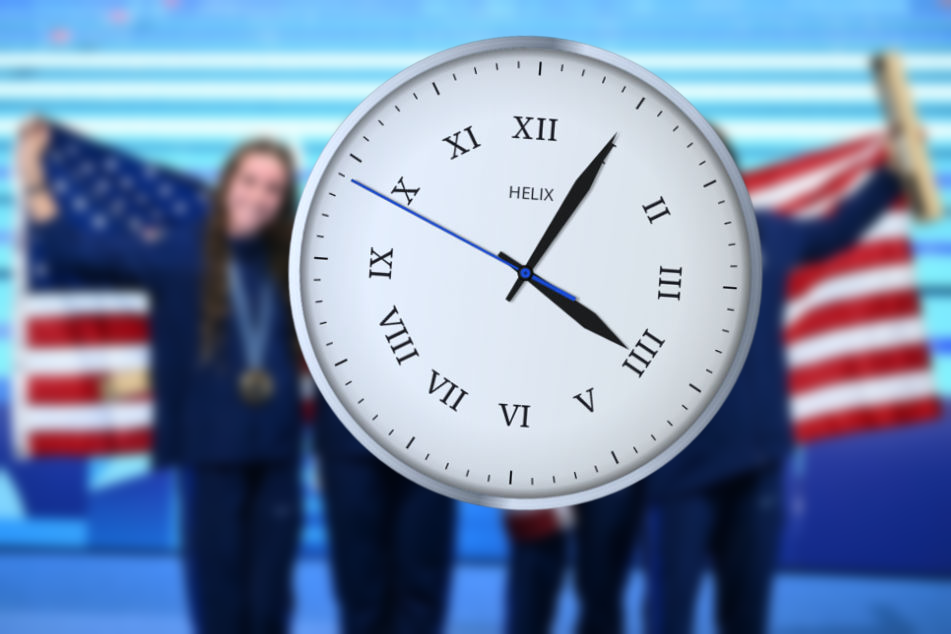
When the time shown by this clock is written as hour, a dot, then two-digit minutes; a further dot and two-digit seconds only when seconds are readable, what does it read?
4.04.49
